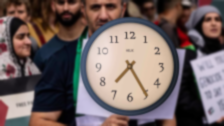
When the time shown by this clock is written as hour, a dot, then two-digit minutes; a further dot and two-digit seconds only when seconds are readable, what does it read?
7.25
